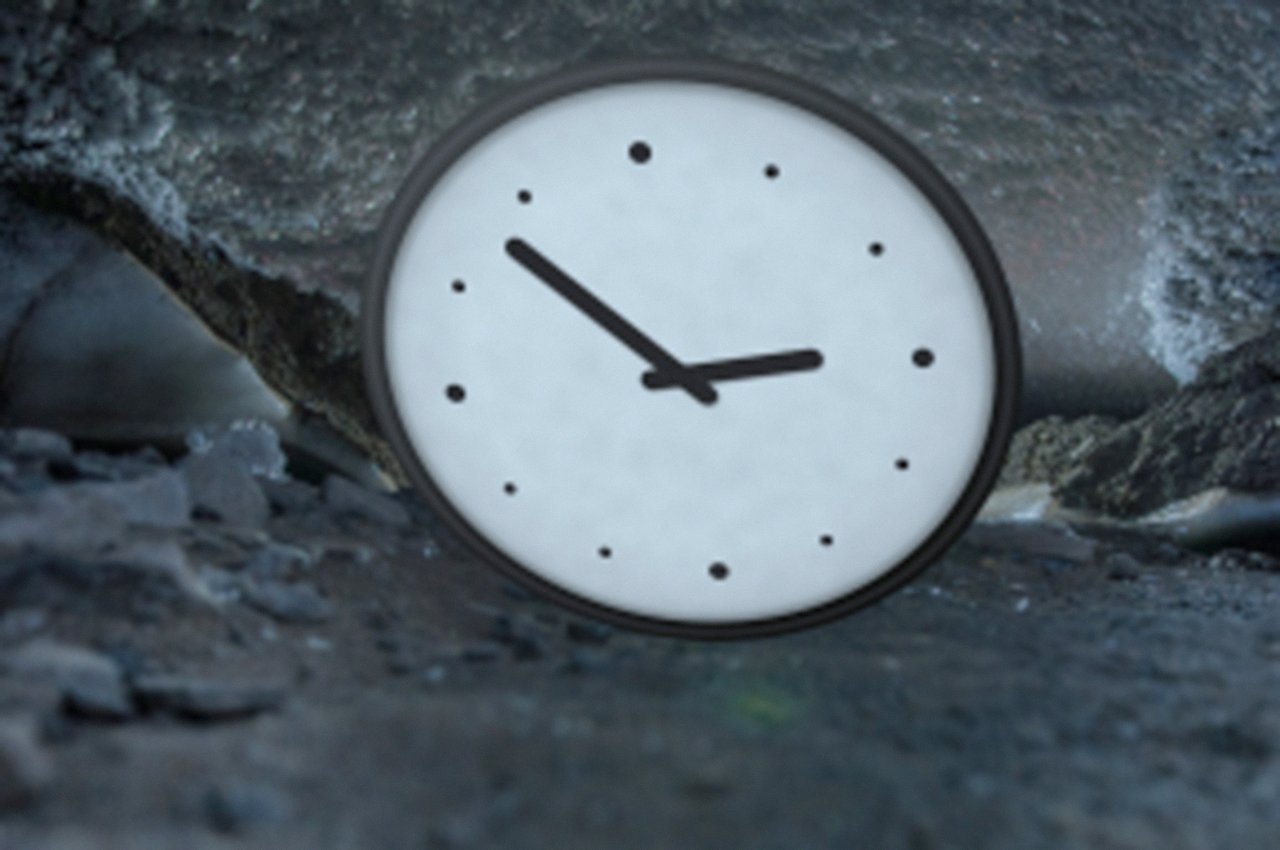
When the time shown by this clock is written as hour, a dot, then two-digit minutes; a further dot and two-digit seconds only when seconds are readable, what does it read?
2.53
